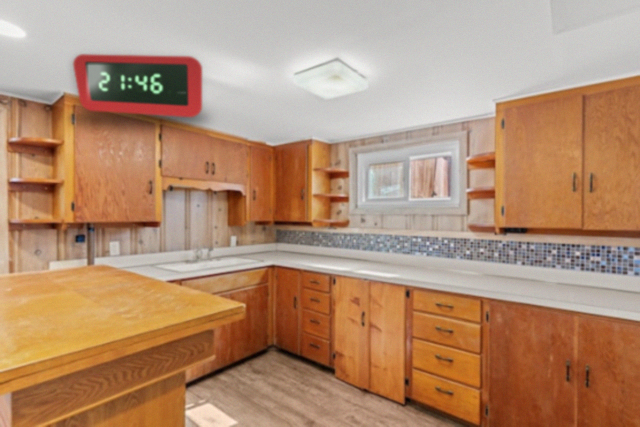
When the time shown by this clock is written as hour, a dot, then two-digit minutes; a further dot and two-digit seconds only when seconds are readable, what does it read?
21.46
